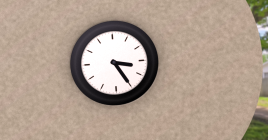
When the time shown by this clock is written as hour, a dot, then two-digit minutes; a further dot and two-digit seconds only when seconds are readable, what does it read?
3.25
